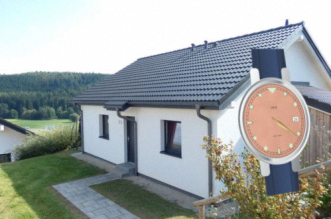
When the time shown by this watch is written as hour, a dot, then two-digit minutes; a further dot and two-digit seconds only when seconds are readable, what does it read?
4.21
